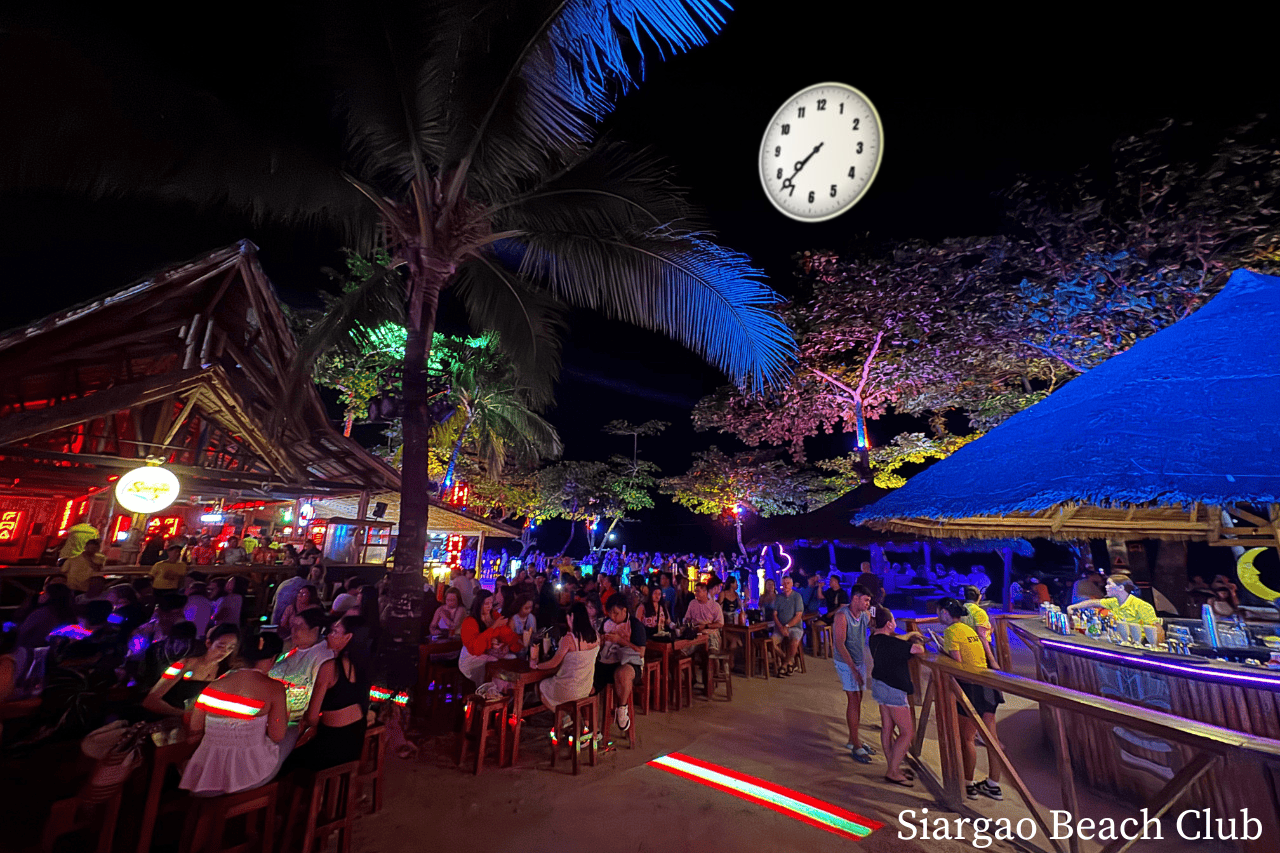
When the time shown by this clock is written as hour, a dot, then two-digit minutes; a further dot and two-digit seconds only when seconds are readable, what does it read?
7.37
